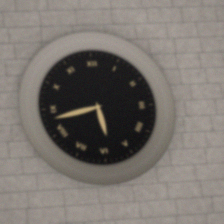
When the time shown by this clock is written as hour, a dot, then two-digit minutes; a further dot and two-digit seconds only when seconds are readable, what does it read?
5.43
